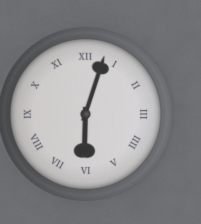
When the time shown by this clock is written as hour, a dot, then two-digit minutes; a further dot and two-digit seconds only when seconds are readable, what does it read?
6.03
